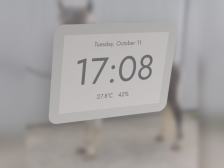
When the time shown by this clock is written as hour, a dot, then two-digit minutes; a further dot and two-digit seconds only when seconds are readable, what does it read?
17.08
